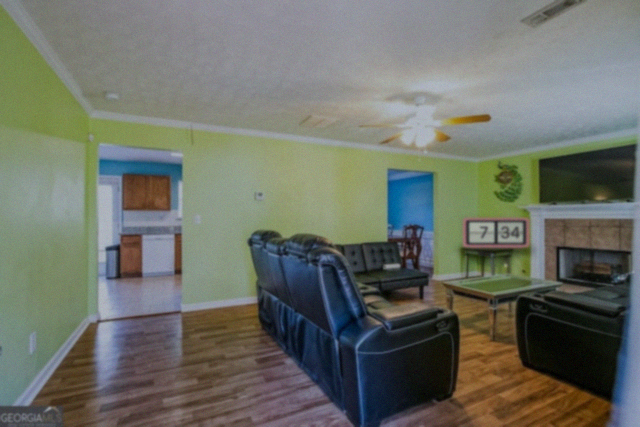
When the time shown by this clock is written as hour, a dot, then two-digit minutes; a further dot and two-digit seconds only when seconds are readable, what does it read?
7.34
